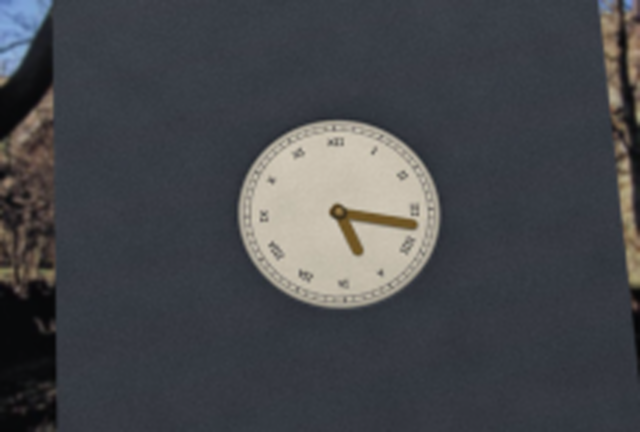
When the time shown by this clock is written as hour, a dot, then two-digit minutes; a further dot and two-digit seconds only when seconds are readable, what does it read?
5.17
